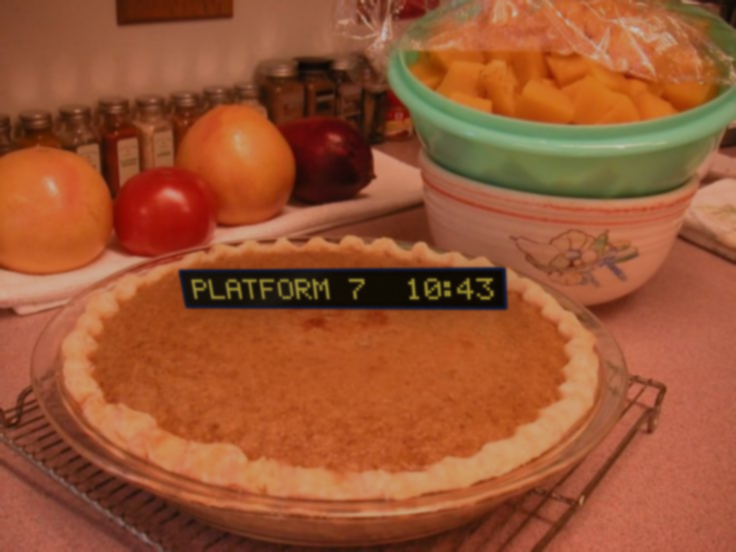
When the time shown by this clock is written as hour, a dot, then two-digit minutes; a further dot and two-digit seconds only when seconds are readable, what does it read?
10.43
